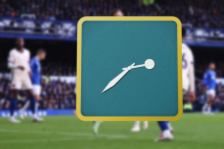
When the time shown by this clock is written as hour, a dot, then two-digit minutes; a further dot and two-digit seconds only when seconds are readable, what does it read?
2.38
